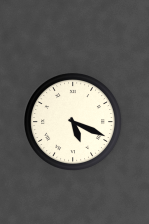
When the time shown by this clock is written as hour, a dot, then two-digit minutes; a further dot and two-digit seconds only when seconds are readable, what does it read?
5.19
